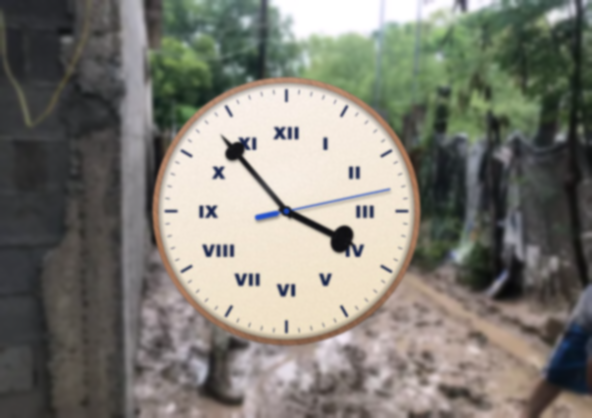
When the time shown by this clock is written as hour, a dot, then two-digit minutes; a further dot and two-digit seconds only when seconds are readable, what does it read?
3.53.13
